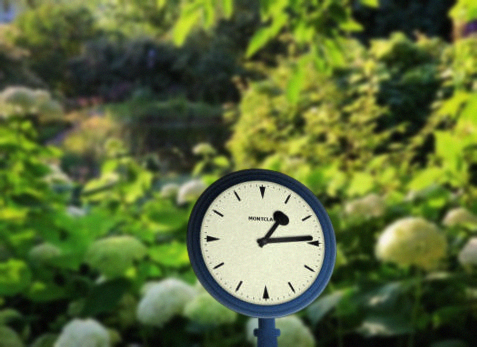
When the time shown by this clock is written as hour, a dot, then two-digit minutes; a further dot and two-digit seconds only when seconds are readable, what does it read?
1.14
